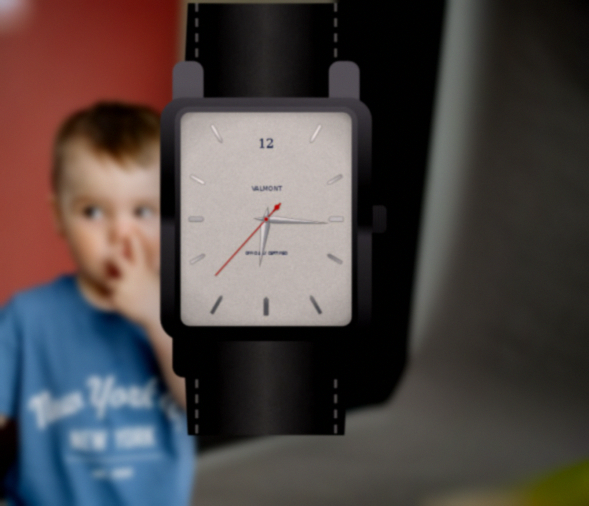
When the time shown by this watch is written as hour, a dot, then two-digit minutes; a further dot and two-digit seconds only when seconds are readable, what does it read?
6.15.37
